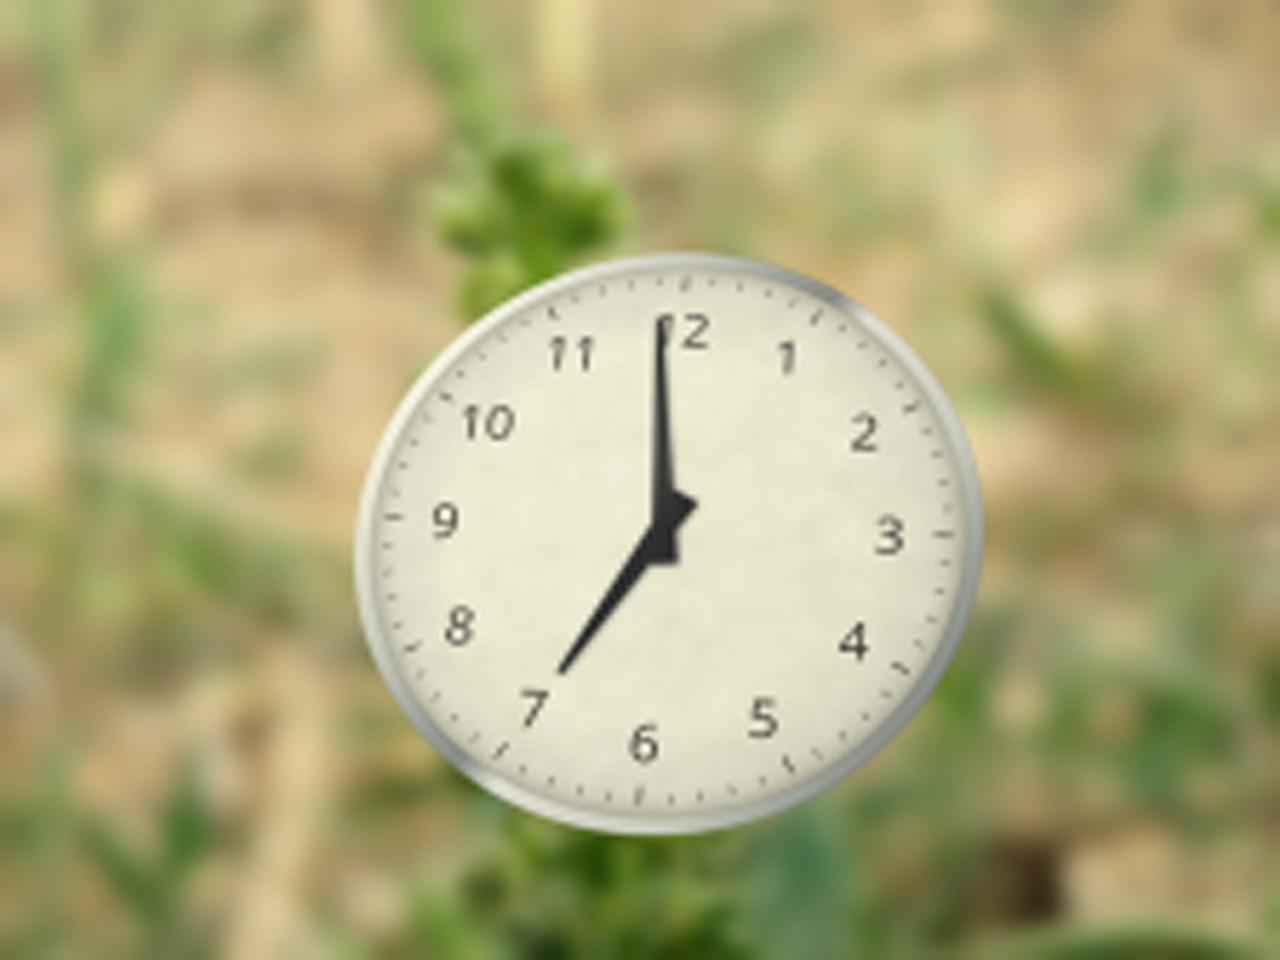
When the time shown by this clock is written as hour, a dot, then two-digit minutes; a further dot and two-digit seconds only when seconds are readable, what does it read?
6.59
